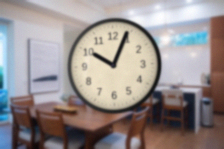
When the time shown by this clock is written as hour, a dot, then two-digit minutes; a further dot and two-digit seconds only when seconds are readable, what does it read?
10.04
